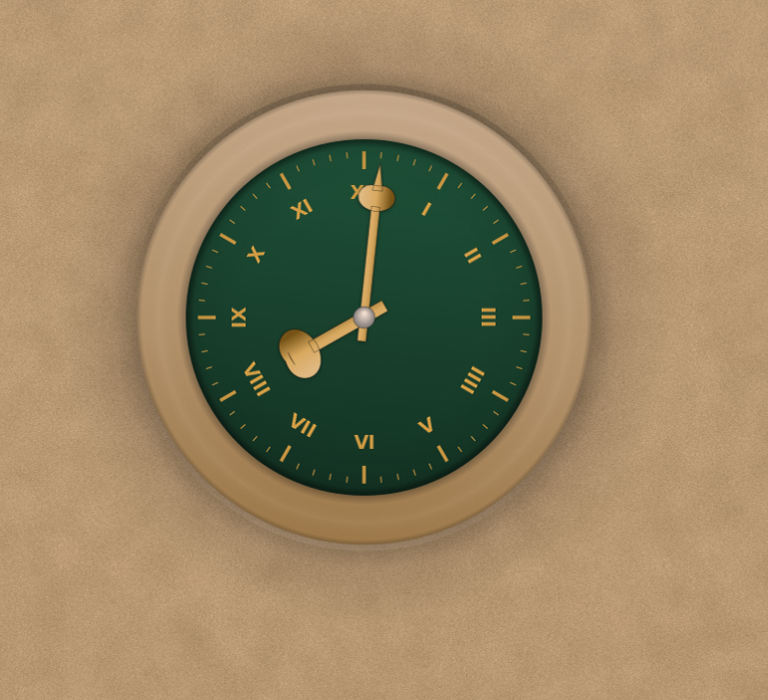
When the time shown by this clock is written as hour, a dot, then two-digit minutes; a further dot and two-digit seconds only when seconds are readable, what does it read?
8.01
